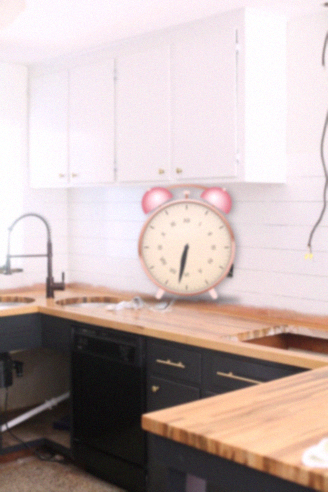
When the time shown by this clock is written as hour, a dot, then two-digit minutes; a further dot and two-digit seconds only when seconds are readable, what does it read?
6.32
